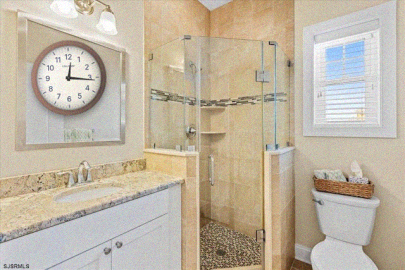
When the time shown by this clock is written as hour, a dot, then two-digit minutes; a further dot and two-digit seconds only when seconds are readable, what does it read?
12.16
